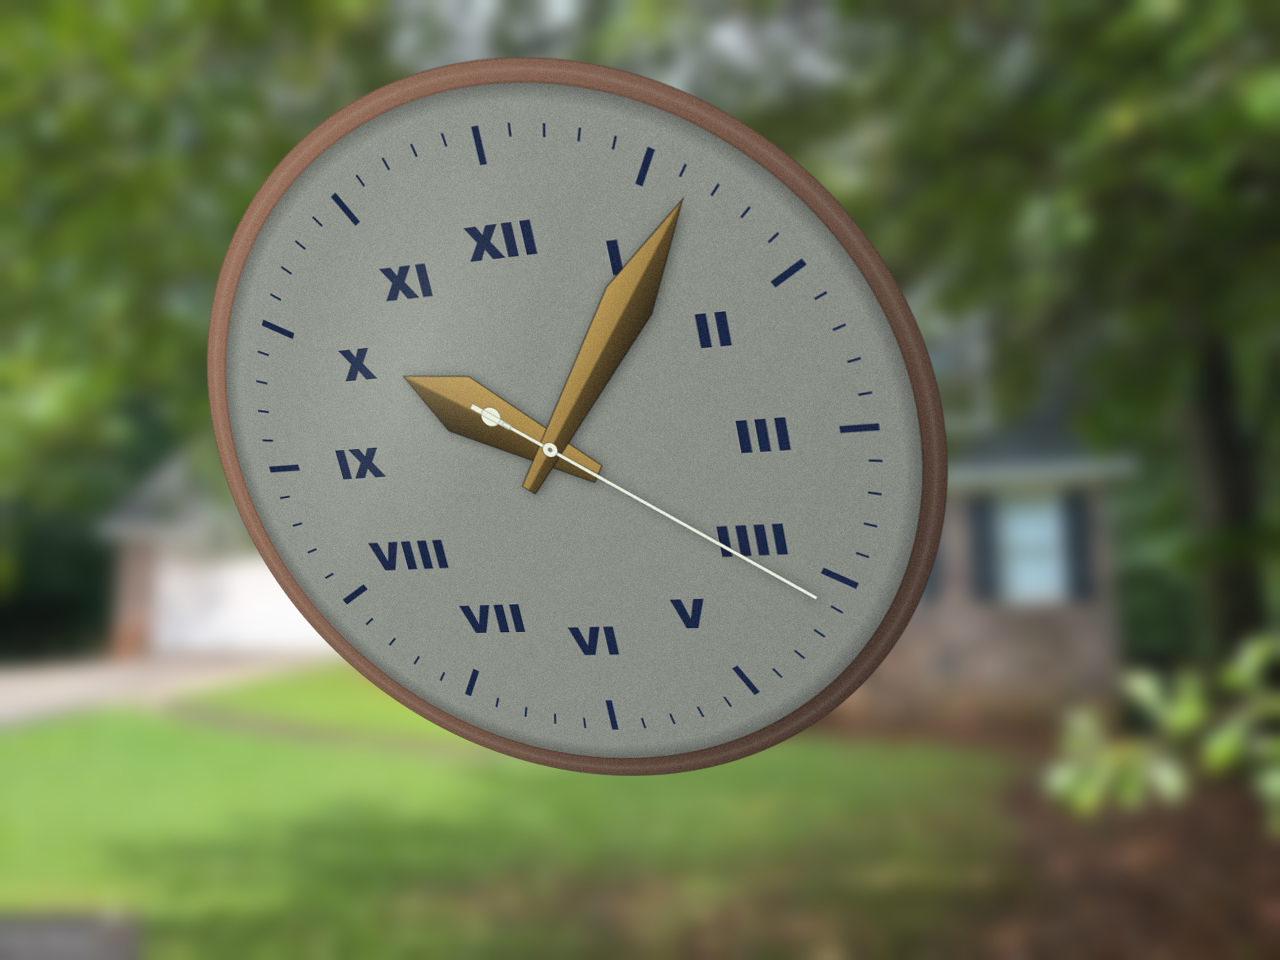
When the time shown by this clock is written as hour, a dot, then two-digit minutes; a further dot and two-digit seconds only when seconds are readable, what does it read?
10.06.21
